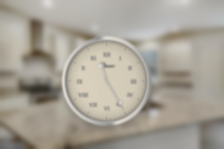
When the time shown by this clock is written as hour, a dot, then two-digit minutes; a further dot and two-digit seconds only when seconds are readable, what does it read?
11.25
